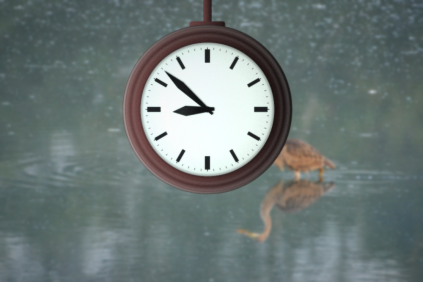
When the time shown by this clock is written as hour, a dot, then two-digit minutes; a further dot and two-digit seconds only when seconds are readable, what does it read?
8.52
